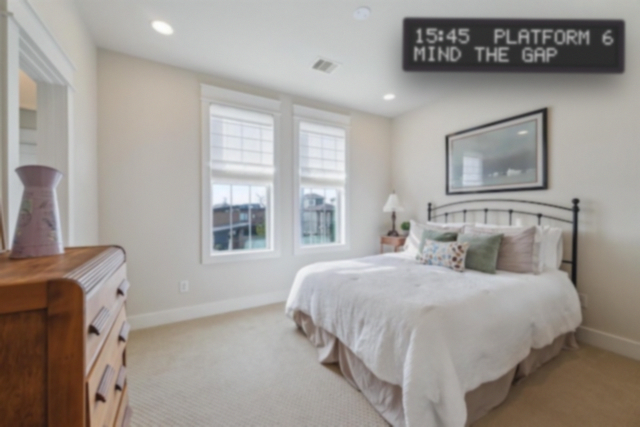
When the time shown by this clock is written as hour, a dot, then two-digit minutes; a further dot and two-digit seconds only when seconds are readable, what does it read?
15.45
